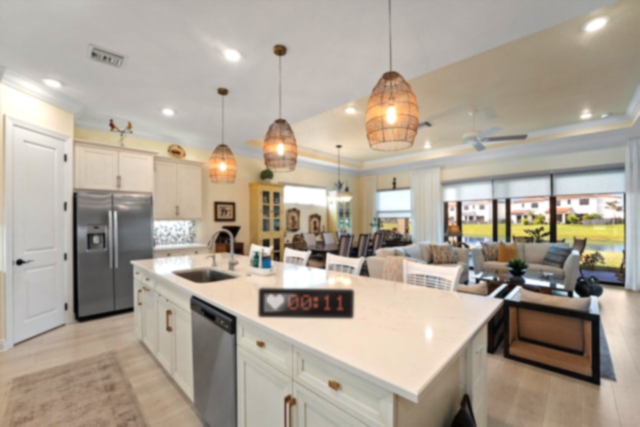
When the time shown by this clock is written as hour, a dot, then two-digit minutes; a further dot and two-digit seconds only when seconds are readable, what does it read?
0.11
